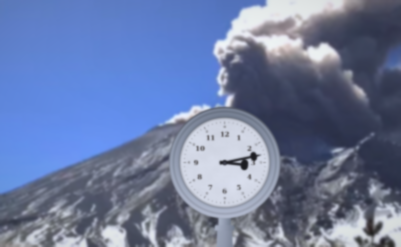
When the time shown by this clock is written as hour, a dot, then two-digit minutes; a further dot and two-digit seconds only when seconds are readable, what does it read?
3.13
